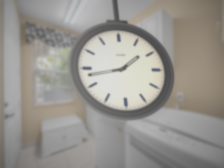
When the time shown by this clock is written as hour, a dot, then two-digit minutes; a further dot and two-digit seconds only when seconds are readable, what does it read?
1.43
